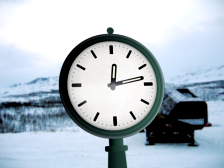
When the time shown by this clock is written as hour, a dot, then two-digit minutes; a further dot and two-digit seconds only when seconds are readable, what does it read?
12.13
